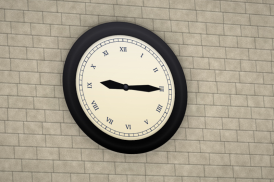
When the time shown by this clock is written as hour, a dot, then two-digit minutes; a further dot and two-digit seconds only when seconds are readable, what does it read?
9.15
